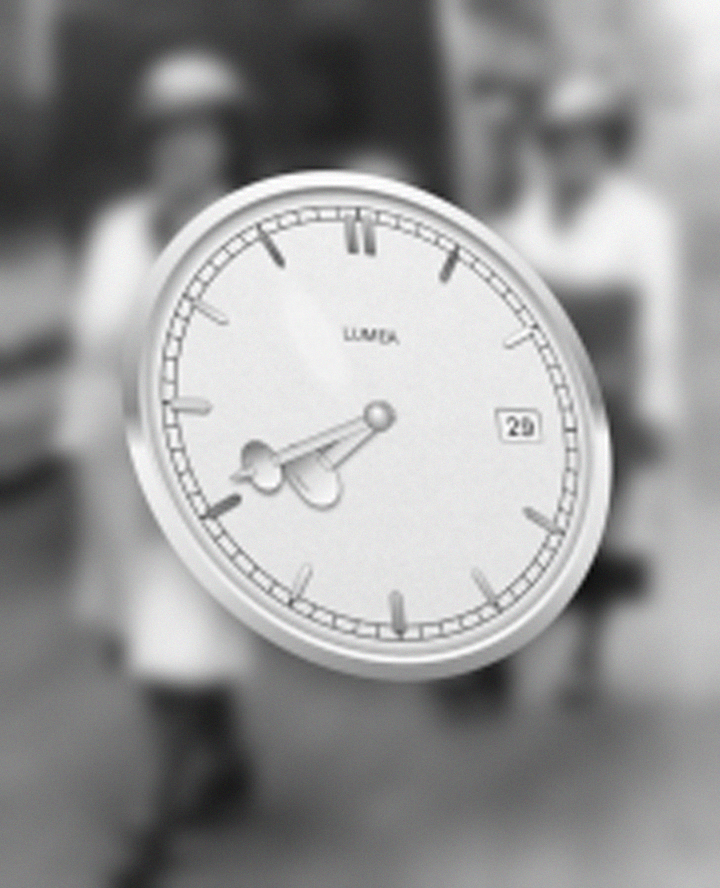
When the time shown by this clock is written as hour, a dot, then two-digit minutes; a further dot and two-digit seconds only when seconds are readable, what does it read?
7.41
